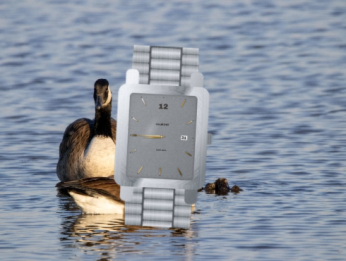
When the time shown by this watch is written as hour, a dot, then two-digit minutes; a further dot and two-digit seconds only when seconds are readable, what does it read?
8.45
